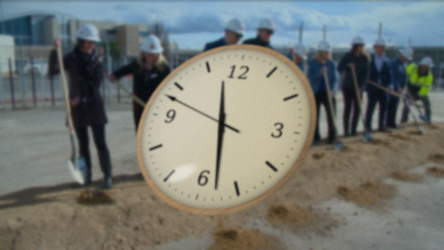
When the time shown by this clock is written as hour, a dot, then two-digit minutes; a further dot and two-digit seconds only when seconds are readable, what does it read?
11.27.48
